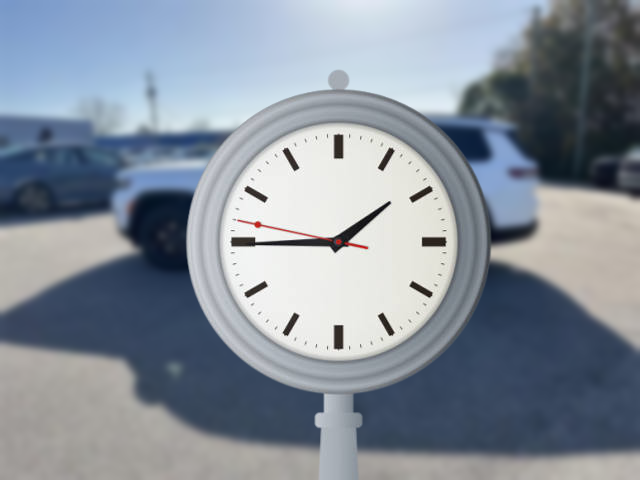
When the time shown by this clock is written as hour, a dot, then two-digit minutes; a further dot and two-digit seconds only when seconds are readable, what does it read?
1.44.47
